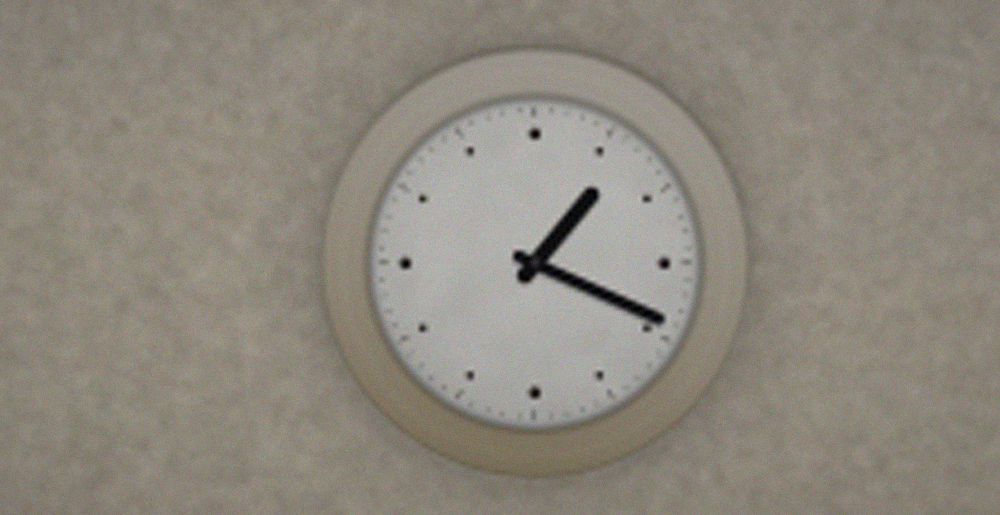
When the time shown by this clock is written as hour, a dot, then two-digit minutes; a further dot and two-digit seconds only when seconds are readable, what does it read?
1.19
